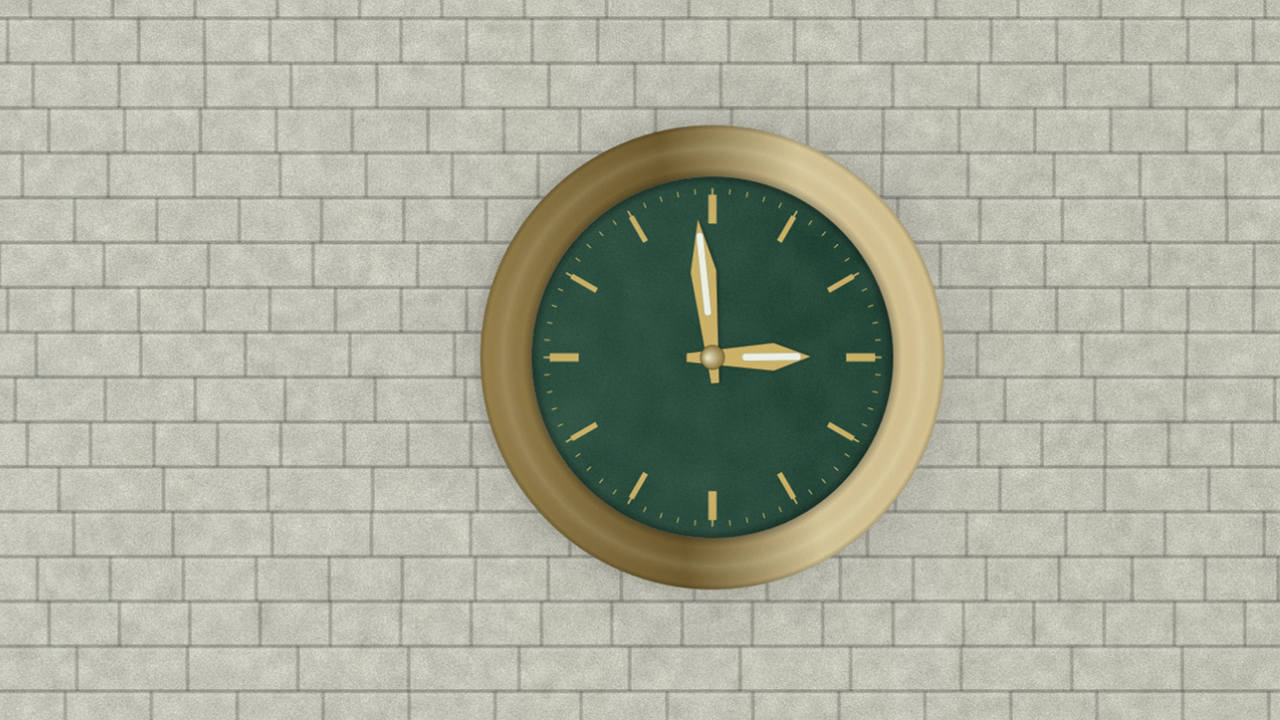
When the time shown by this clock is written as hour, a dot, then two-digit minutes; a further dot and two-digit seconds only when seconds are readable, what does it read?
2.59
